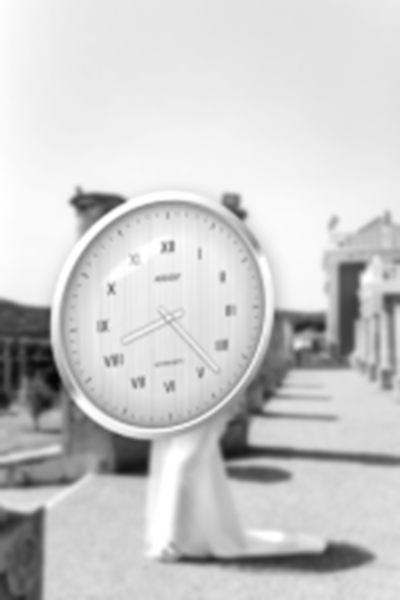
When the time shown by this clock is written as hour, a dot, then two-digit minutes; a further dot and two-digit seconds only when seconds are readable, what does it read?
8.23
